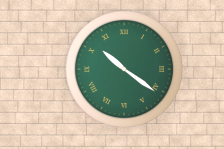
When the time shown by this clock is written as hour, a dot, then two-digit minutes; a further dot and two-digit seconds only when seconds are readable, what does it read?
10.21
